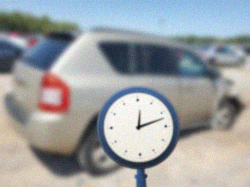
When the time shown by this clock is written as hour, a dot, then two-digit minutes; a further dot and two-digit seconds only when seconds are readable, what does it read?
12.12
